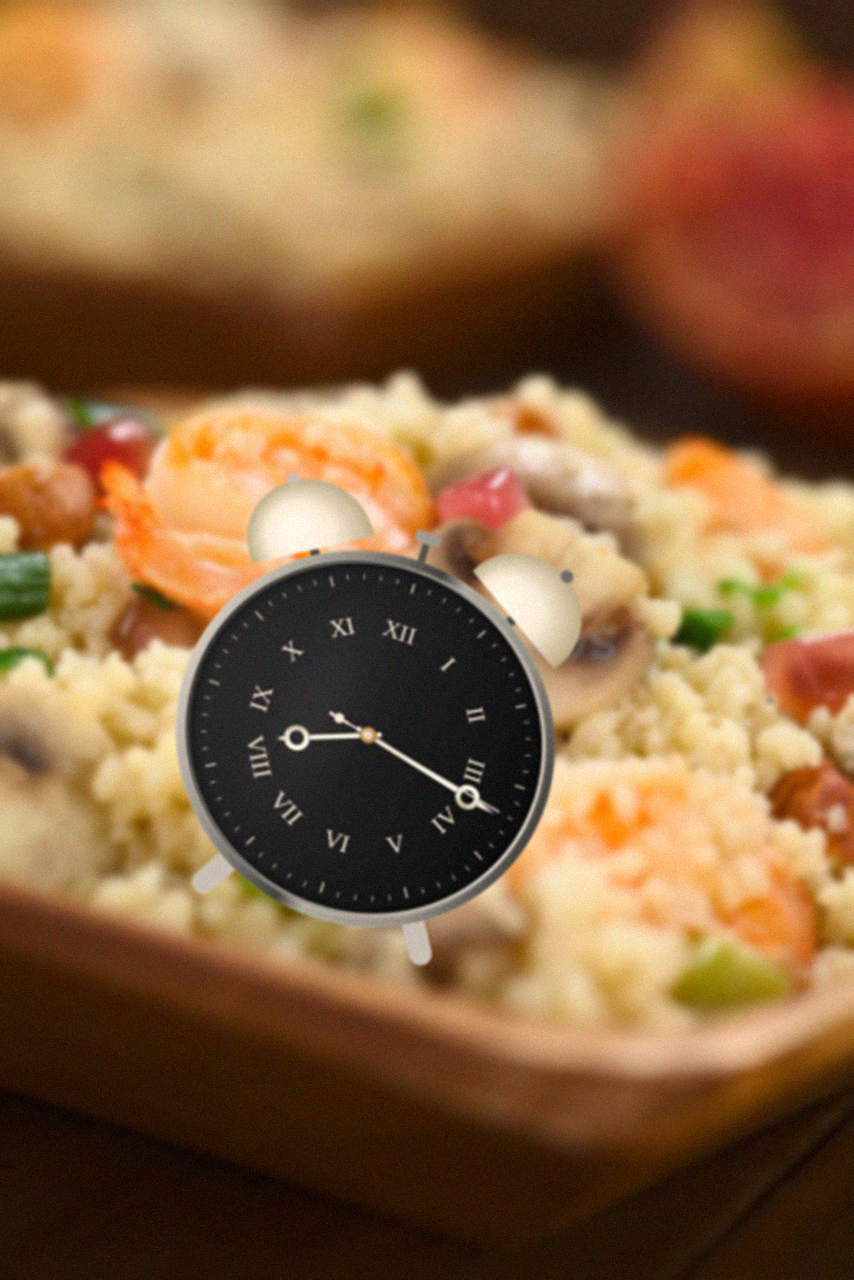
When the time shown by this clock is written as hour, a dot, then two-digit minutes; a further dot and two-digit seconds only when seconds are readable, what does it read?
8.17.17
